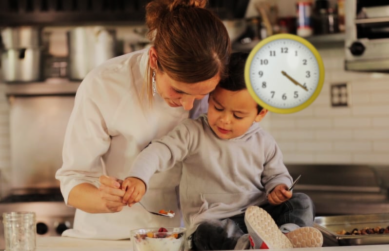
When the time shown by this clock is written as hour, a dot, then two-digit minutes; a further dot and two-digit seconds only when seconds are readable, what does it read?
4.21
